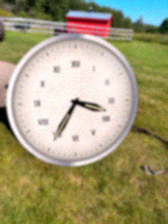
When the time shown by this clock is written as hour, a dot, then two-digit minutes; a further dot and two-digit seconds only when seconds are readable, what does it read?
3.35
